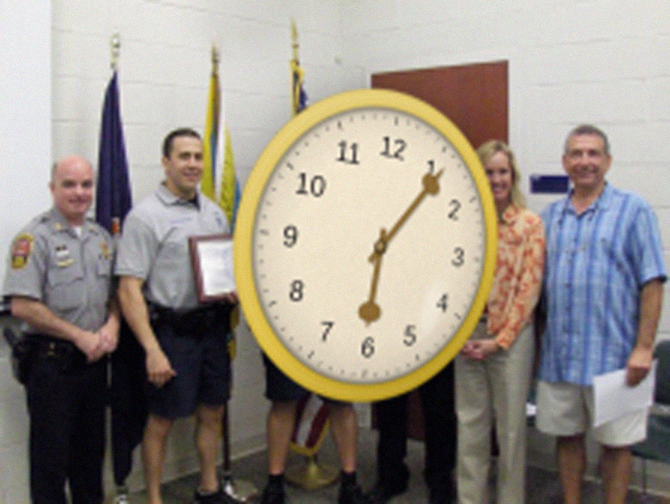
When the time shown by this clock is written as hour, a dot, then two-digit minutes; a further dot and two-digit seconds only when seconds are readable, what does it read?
6.06
